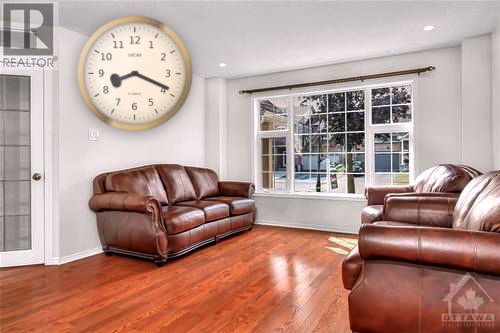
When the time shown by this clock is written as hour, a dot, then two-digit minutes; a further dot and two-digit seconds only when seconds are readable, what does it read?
8.19
